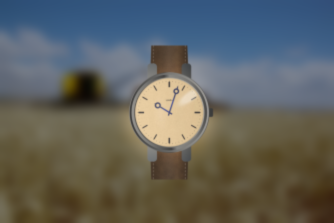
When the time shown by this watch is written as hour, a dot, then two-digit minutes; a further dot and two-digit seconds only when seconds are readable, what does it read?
10.03
